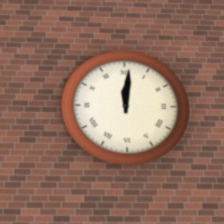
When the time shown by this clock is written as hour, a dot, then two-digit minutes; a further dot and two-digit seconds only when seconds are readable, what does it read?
12.01
